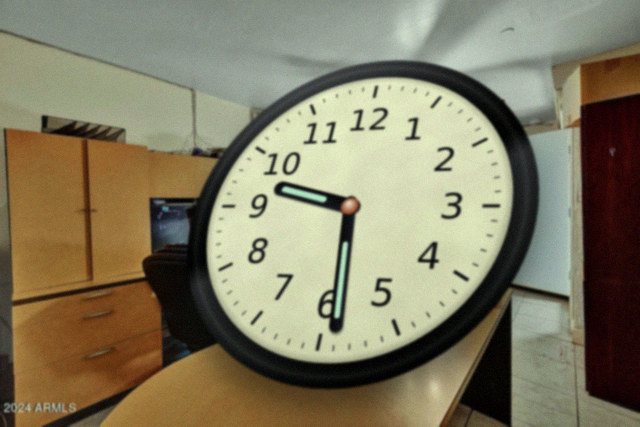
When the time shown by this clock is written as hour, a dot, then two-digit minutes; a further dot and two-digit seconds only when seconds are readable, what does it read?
9.29
